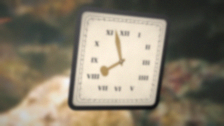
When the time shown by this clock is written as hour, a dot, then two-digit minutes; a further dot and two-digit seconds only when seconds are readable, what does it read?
7.57
